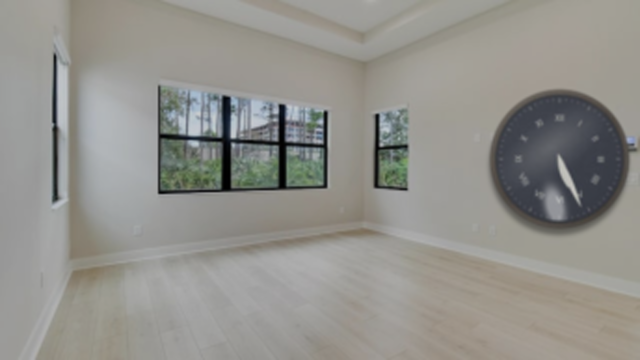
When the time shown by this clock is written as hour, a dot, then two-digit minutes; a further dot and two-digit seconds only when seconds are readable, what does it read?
5.26
